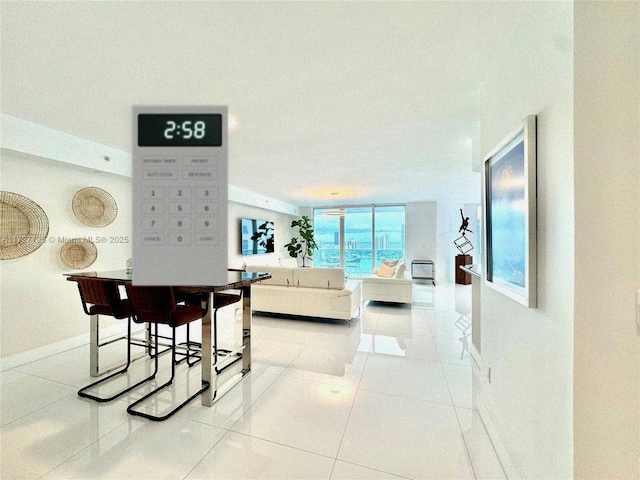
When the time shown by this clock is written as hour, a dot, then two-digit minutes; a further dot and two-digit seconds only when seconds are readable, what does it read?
2.58
